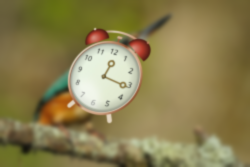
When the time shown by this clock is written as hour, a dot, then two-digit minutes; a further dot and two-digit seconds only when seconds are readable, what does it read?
12.16
